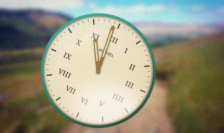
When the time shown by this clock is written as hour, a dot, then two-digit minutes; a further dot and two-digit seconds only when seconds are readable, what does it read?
10.59
